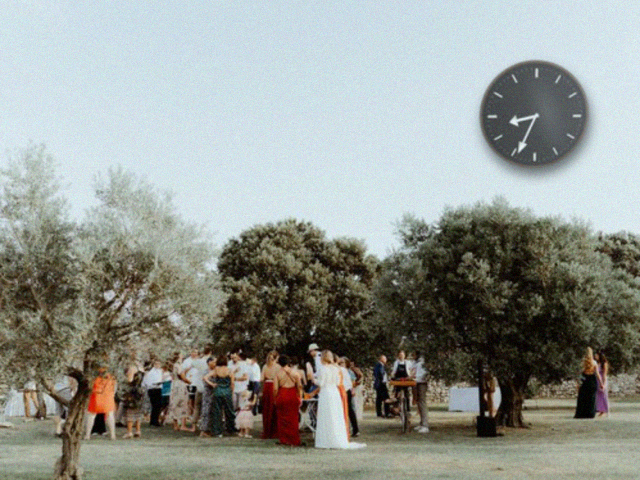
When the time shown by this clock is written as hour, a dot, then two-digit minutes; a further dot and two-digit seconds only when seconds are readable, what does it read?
8.34
